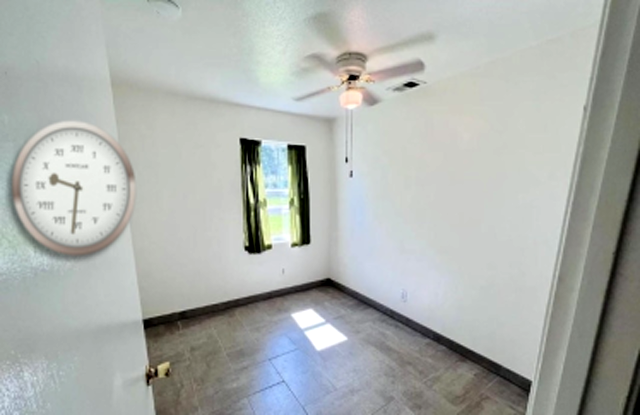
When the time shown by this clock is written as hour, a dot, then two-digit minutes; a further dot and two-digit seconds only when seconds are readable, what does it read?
9.31
